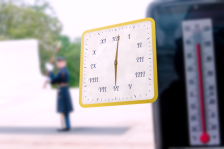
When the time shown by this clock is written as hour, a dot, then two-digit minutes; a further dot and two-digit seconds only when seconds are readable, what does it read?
6.01
